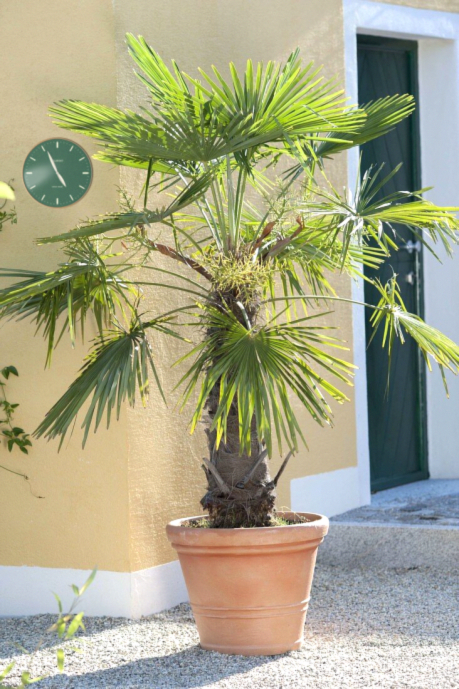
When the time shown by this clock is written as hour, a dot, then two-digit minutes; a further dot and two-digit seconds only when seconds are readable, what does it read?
4.56
